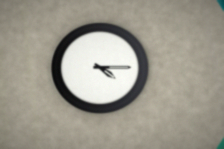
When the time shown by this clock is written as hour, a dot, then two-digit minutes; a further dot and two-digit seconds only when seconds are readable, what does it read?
4.15
